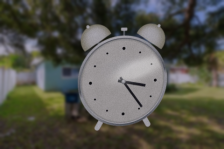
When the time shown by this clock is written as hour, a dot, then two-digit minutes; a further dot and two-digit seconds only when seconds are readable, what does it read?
3.24
